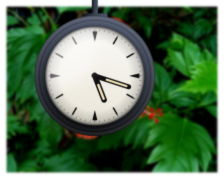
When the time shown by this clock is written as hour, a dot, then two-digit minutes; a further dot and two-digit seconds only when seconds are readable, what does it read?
5.18
